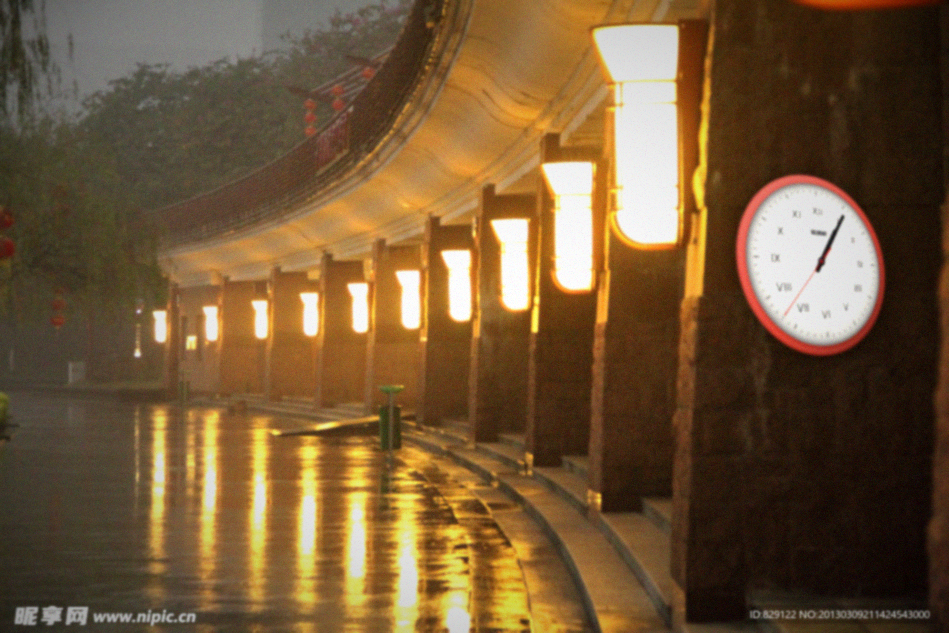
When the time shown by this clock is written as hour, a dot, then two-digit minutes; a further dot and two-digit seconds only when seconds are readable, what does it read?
1.05.37
